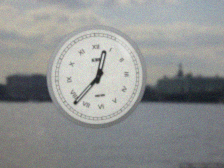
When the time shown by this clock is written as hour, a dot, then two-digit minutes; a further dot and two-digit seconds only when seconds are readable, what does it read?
12.38
